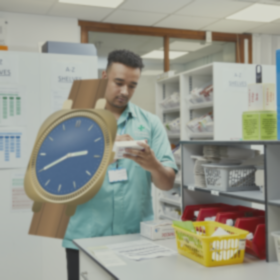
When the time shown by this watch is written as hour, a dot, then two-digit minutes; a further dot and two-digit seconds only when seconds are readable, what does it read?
2.40
